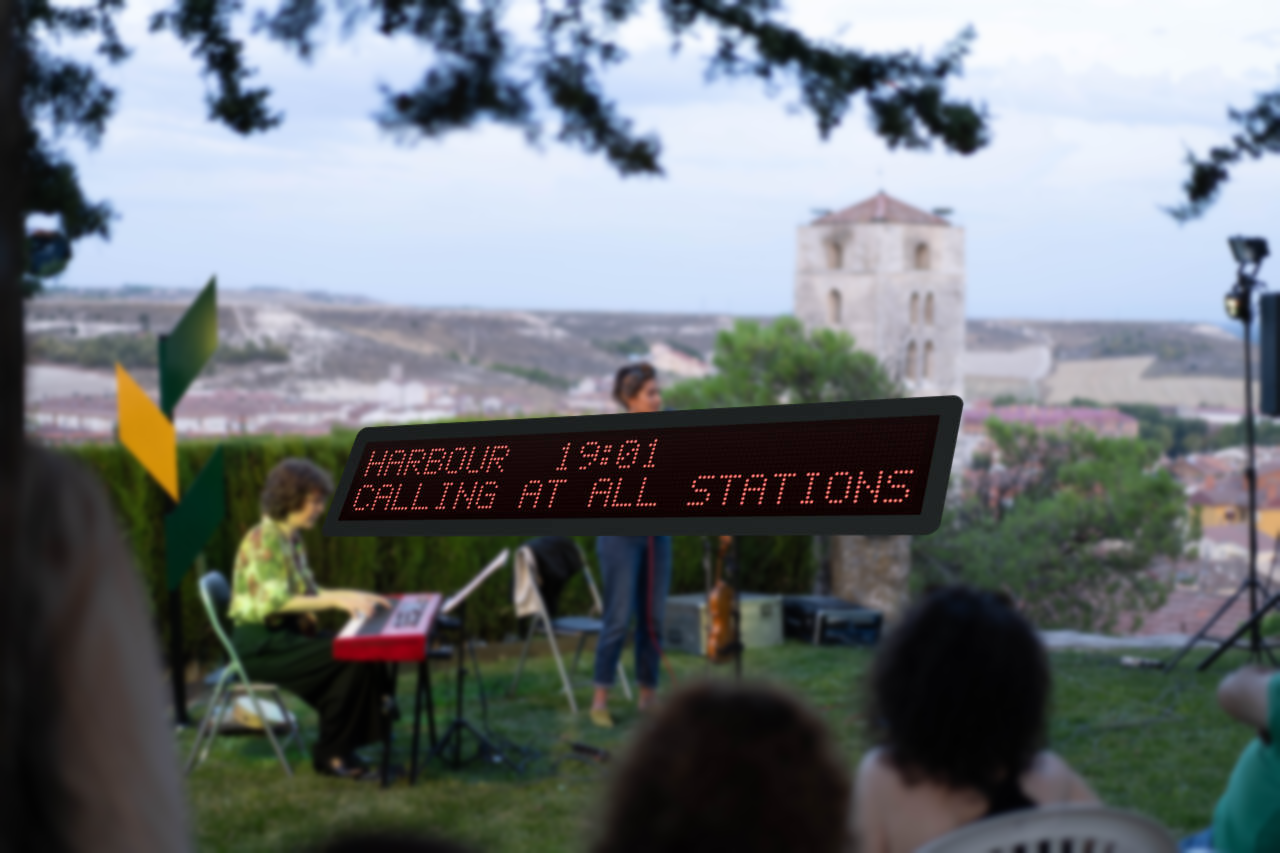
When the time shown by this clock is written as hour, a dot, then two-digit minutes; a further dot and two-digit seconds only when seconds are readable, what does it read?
19.01
